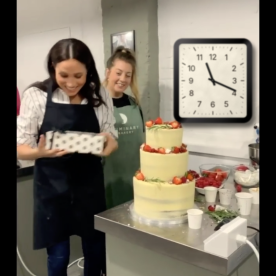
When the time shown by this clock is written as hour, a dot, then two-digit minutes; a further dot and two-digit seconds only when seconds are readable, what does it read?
11.19
